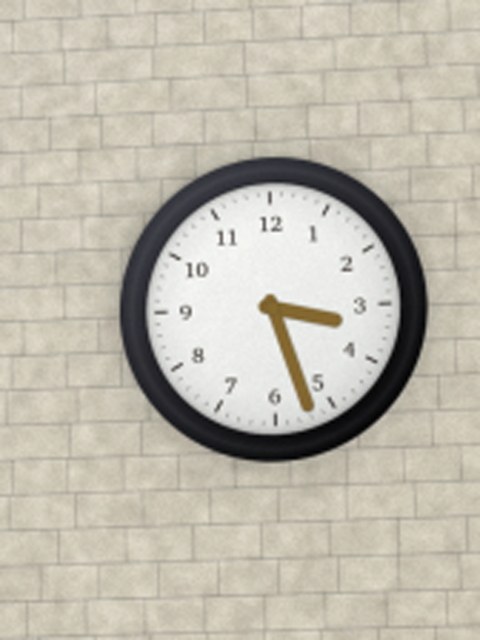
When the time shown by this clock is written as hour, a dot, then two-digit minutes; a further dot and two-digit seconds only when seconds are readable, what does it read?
3.27
